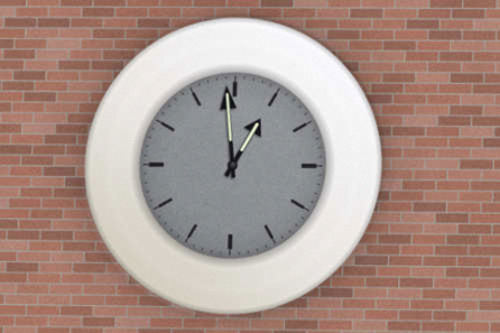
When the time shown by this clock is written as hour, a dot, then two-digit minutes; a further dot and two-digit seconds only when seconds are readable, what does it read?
12.59
